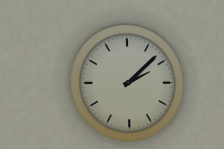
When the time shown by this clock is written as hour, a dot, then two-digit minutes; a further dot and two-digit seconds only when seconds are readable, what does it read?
2.08
